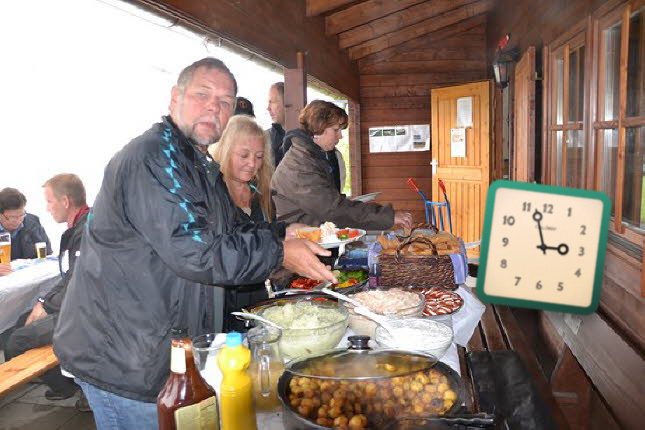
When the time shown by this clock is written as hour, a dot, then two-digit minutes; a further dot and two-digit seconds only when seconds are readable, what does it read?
2.57
